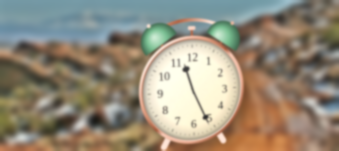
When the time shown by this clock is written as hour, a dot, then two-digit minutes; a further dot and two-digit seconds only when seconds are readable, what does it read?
11.26
